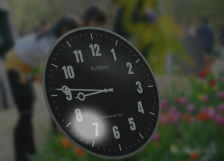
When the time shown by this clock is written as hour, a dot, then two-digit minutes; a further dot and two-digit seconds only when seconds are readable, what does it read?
8.46
